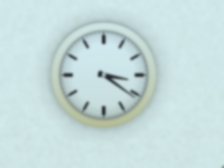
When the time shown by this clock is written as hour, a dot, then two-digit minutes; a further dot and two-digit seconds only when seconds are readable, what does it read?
3.21
